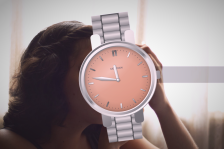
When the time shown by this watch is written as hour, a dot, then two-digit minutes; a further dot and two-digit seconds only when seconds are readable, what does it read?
11.47
